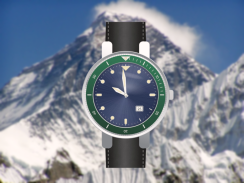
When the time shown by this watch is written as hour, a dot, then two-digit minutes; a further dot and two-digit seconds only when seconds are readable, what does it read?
9.59
